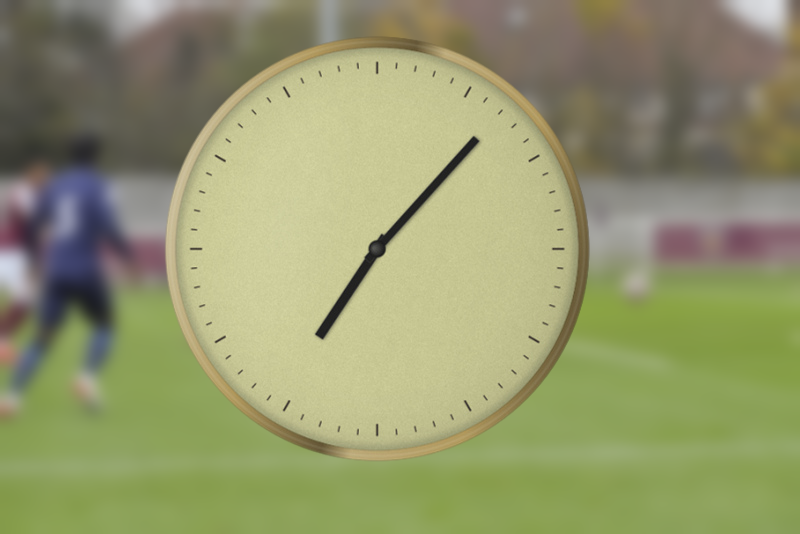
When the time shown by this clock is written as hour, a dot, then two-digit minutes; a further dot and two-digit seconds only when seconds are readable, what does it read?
7.07
